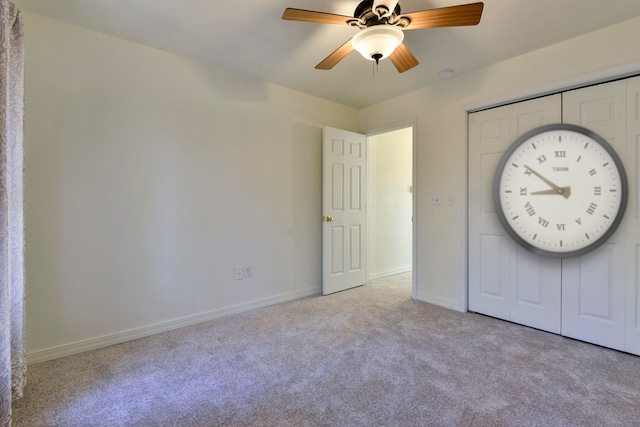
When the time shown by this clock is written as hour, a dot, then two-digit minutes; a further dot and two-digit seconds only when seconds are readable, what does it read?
8.51
